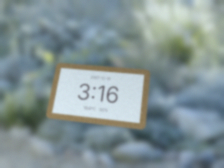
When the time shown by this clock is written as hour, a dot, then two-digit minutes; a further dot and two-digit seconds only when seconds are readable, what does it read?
3.16
